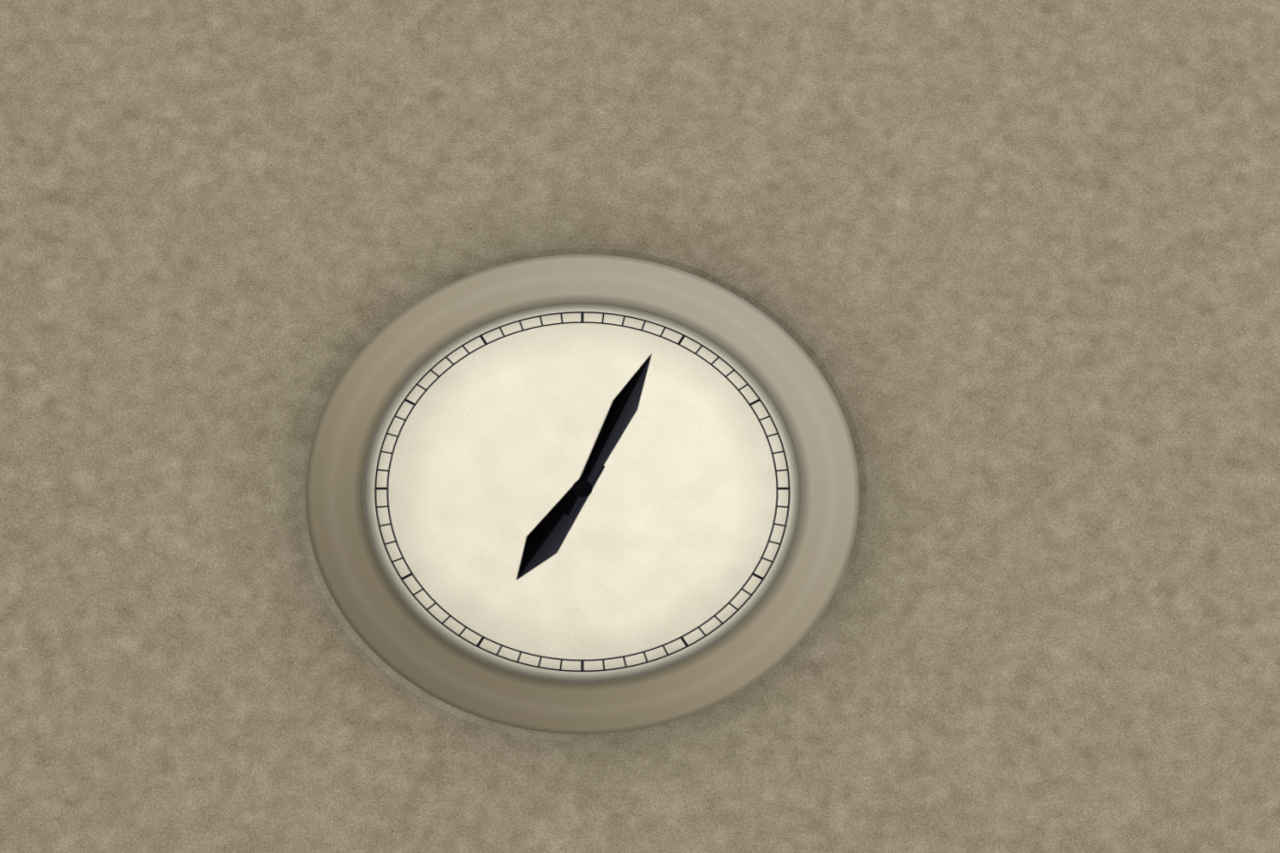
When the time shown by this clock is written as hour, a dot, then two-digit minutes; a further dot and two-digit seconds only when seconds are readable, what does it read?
7.04
